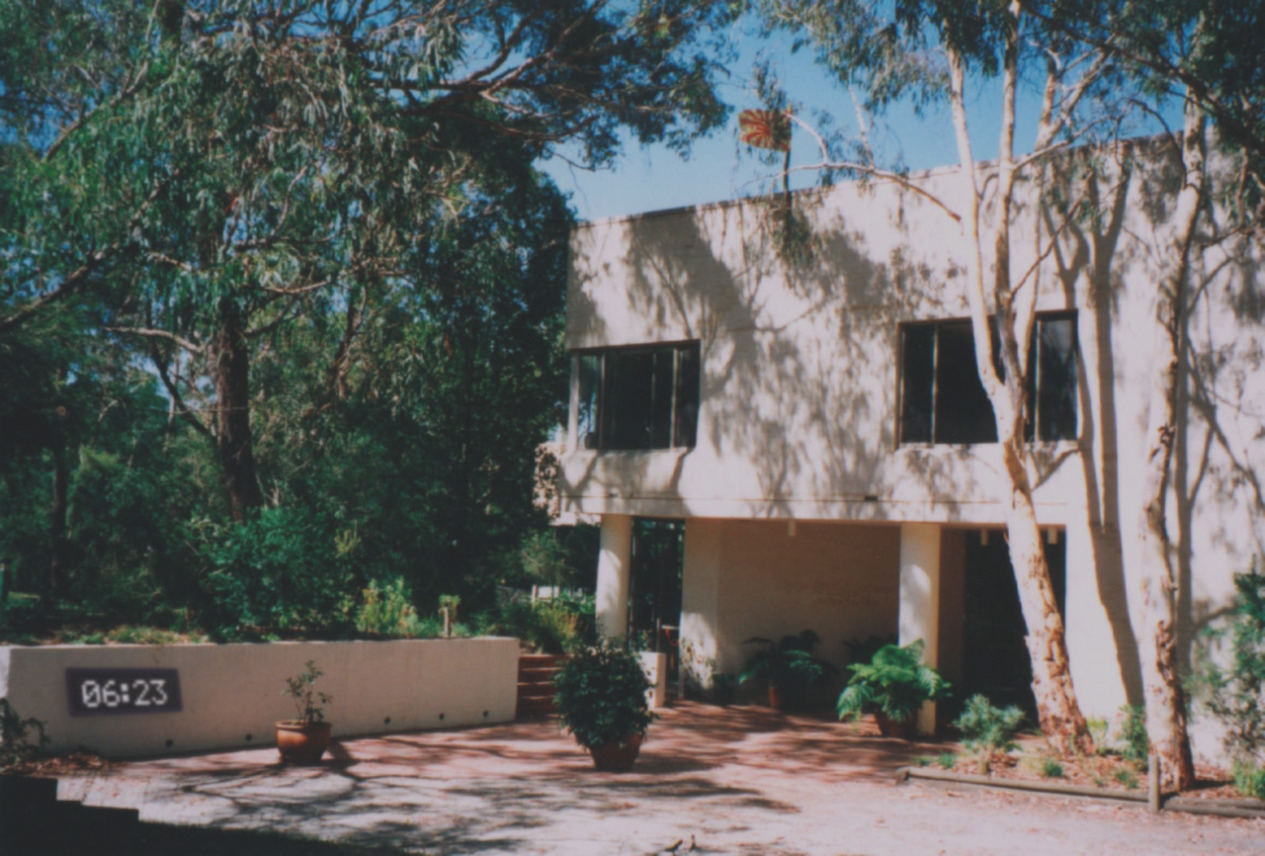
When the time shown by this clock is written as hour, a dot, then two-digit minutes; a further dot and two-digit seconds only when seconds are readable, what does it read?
6.23
